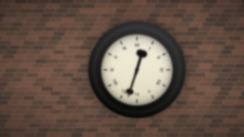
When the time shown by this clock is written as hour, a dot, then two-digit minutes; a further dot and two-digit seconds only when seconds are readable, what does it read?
12.33
